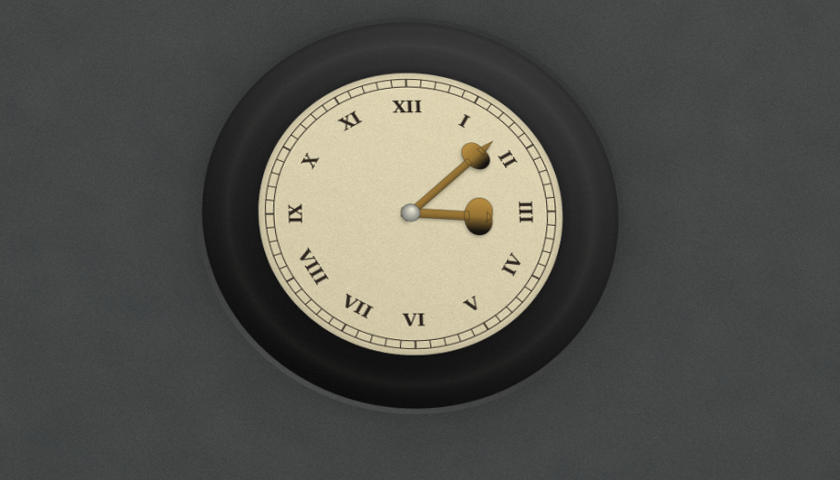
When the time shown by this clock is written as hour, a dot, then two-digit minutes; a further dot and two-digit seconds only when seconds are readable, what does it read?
3.08
